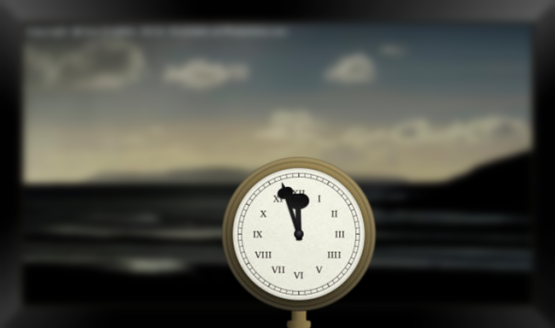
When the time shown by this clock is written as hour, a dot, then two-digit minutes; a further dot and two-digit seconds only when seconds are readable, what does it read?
11.57
